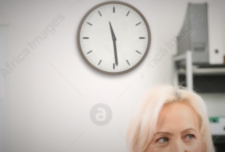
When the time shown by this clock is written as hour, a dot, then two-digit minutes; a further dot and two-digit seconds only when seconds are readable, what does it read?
11.29
